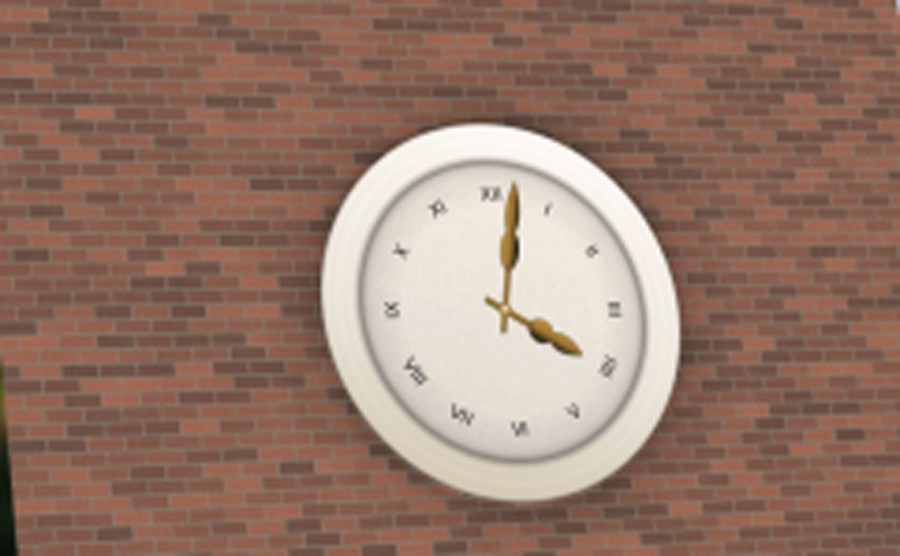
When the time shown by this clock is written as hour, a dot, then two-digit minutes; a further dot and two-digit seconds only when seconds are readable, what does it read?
4.02
